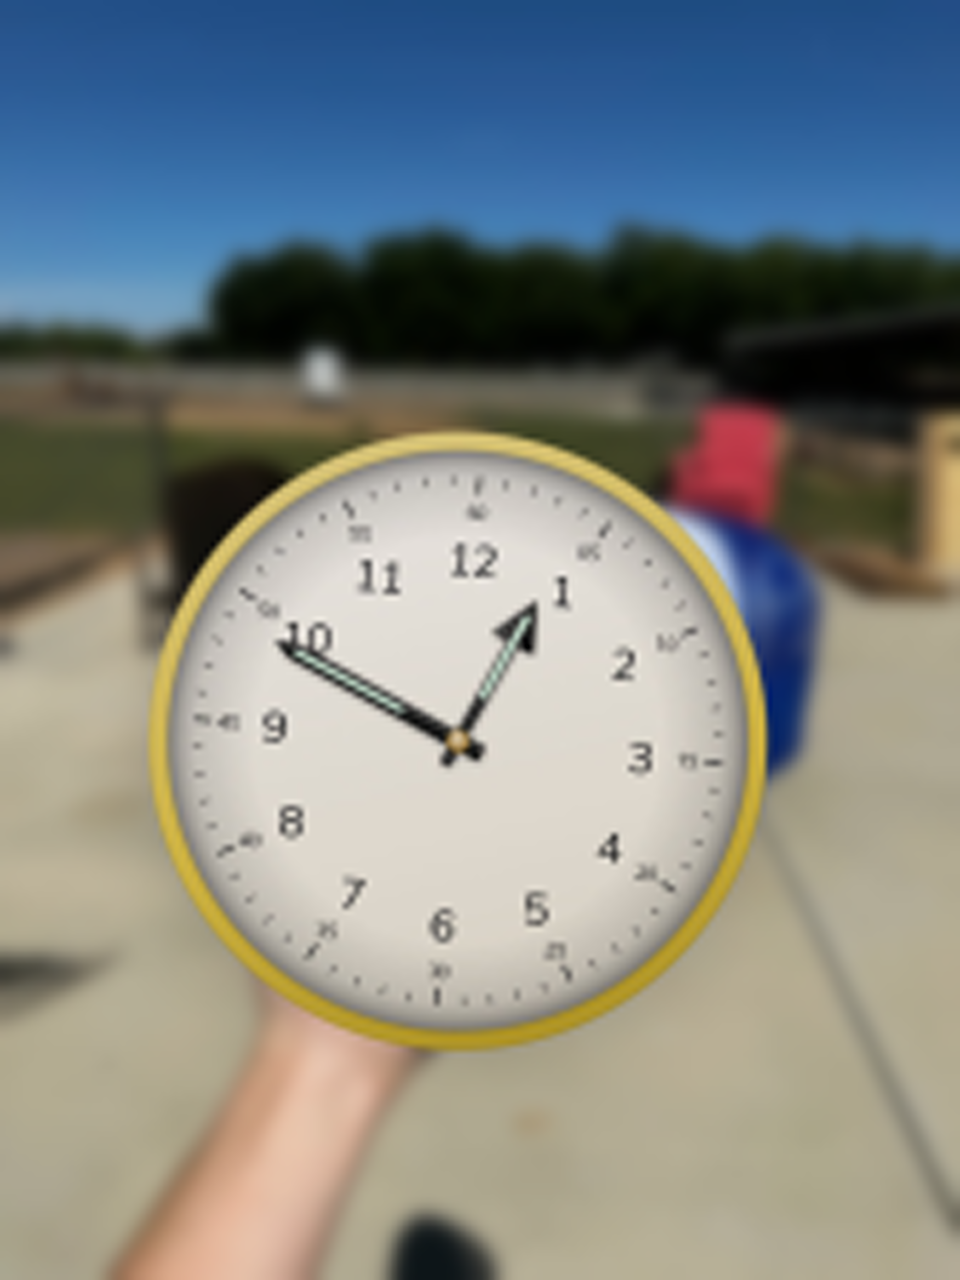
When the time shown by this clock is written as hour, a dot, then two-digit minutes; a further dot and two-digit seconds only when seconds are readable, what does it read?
12.49
